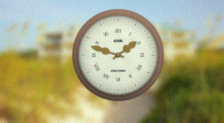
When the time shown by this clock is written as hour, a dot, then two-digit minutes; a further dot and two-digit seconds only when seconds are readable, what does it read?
1.48
